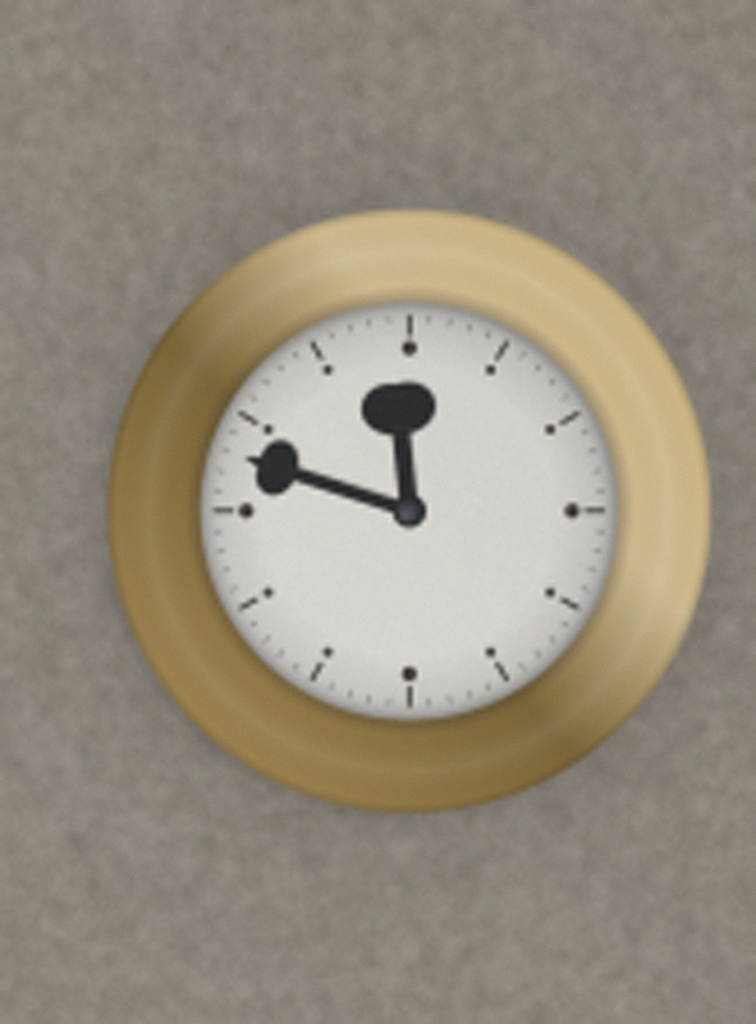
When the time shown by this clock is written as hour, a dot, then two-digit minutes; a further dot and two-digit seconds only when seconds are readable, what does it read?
11.48
